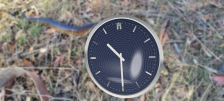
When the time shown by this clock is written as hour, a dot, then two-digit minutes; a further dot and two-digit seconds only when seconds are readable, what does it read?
10.30
